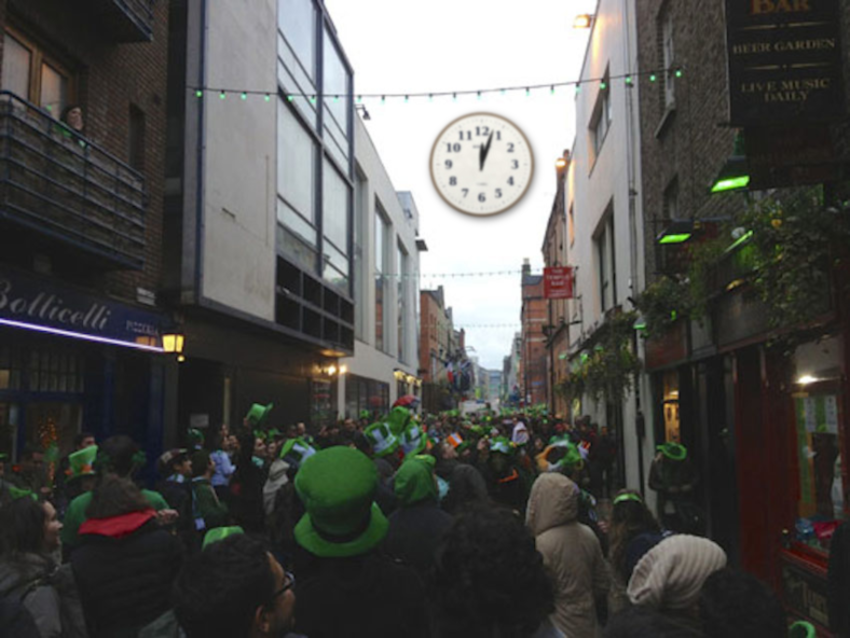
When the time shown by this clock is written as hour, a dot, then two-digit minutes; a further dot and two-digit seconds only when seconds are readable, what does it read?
12.03
